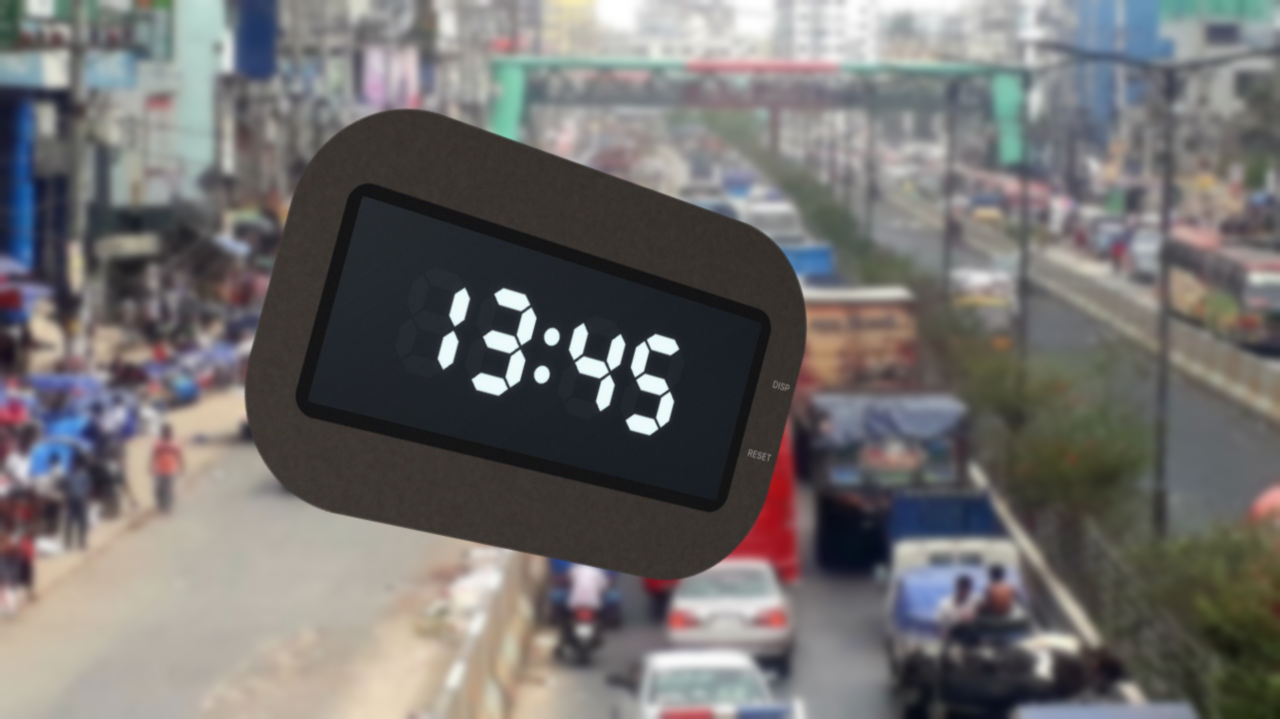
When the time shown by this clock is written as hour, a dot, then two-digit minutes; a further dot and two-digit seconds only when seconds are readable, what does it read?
13.45
